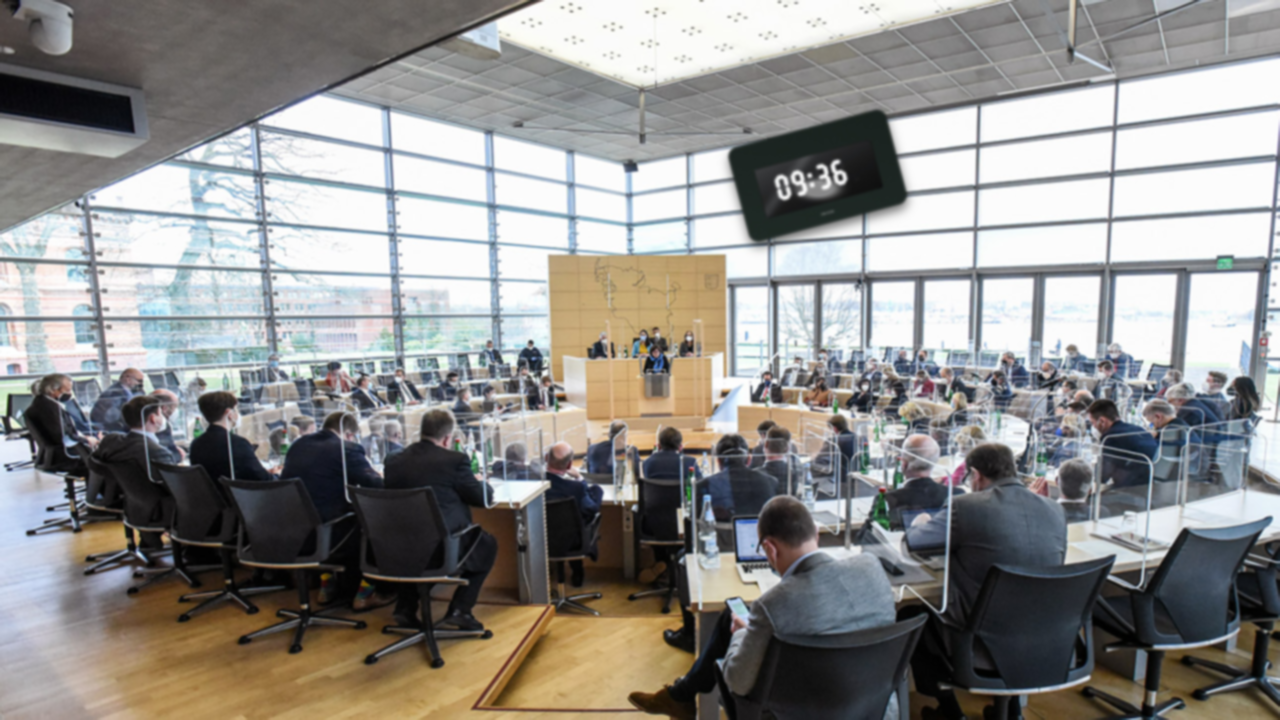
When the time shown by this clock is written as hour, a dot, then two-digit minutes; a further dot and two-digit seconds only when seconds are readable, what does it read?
9.36
